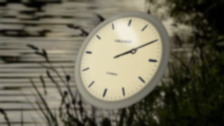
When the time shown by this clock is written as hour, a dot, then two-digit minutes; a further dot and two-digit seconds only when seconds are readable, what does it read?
2.10
